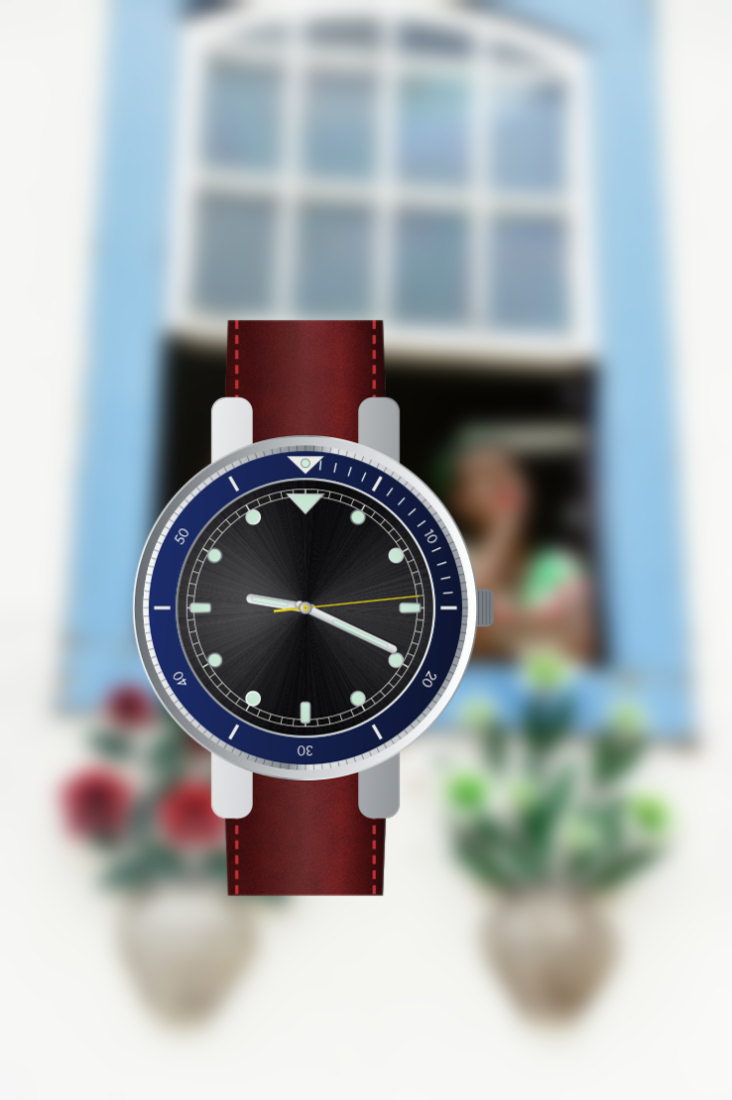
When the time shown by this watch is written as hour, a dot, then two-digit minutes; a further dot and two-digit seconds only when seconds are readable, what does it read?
9.19.14
